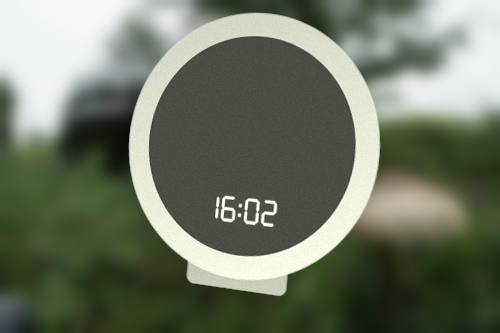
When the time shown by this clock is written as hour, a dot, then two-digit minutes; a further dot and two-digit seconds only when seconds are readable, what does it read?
16.02
